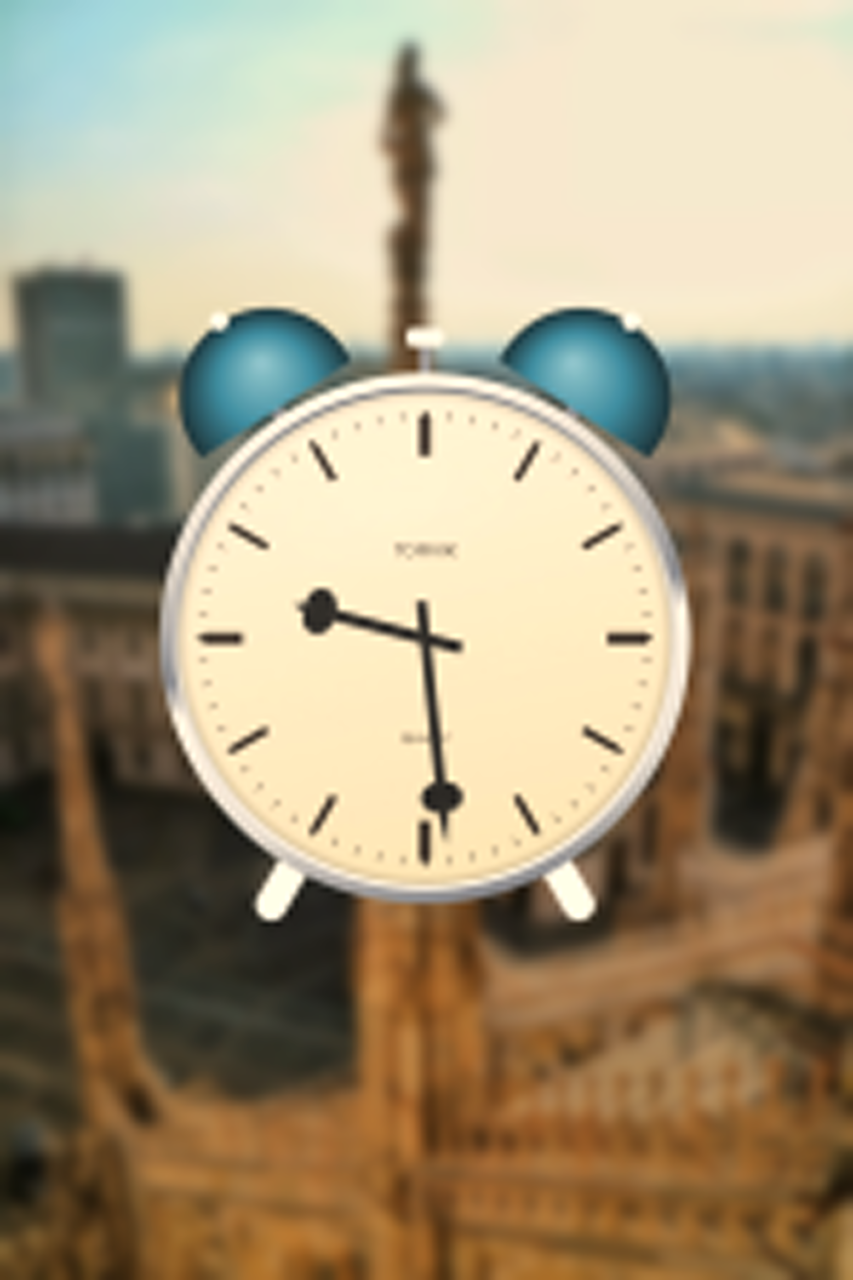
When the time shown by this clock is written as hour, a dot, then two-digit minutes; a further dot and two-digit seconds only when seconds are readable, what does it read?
9.29
